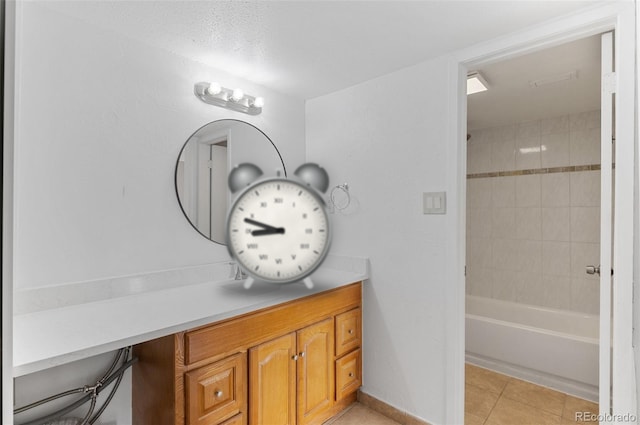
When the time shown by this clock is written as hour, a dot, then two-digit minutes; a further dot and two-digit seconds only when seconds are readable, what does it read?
8.48
